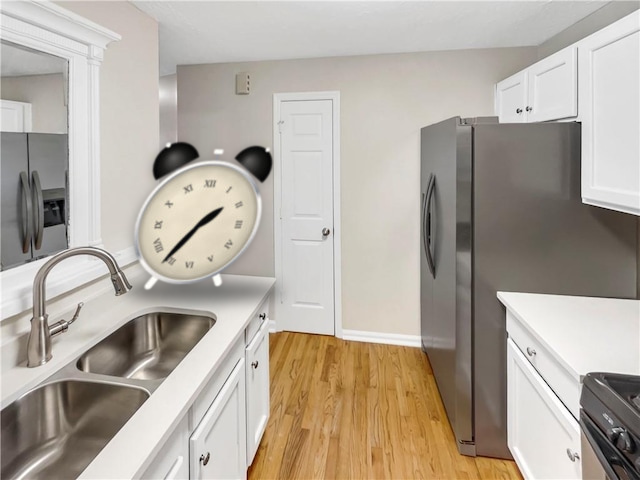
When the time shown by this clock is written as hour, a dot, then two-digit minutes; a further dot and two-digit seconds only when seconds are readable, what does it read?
1.36
